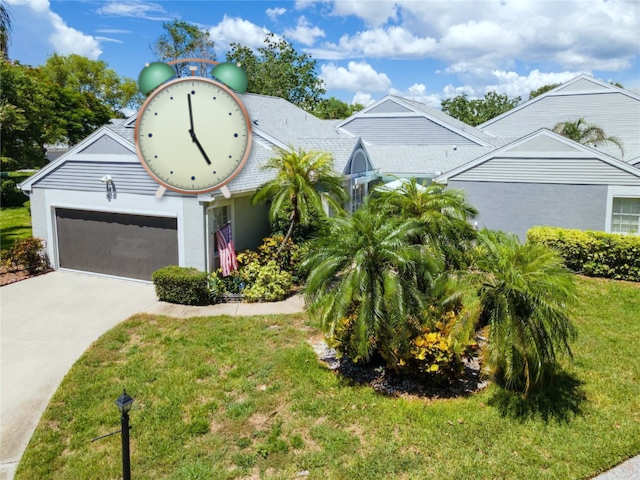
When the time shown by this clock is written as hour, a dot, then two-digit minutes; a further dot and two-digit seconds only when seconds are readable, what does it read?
4.59
